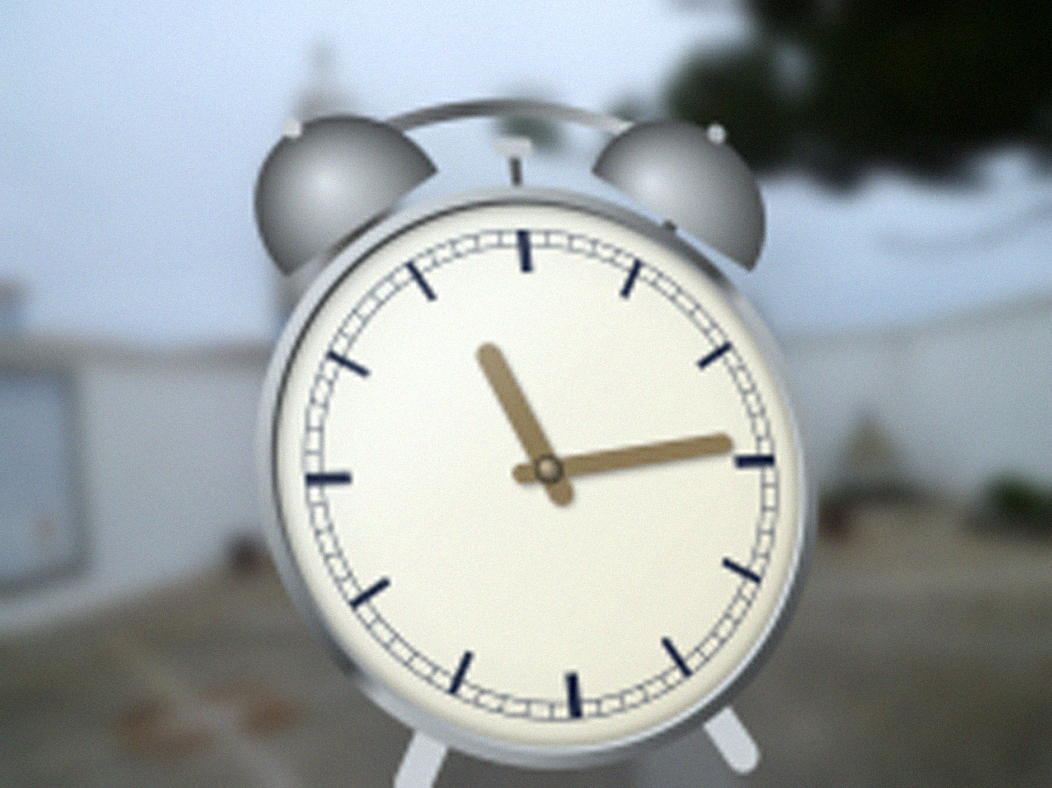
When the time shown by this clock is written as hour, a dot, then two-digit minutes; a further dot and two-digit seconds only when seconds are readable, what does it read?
11.14
